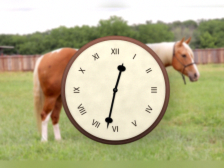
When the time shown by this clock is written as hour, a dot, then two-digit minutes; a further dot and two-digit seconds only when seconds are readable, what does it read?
12.32
